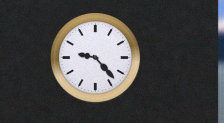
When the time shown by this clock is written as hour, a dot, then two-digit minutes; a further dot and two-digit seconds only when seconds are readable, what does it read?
9.23
